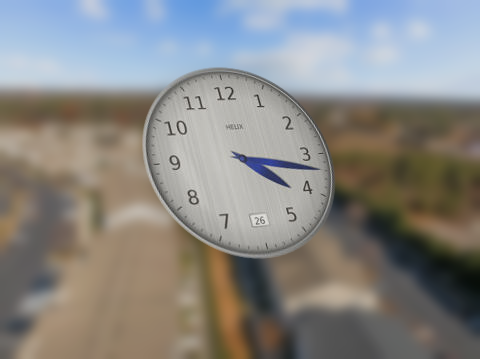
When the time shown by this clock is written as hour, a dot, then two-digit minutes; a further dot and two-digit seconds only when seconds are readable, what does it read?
4.17
